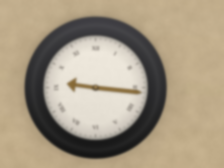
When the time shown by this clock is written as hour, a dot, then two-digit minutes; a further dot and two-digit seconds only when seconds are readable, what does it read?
9.16
